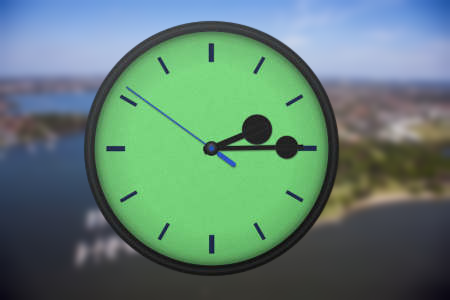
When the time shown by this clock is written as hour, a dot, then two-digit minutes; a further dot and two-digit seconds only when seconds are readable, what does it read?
2.14.51
